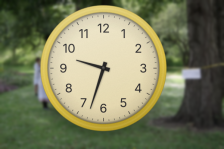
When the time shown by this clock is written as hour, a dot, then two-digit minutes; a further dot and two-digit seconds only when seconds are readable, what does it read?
9.33
